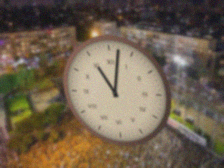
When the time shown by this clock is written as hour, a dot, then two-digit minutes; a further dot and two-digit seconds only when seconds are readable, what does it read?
11.02
